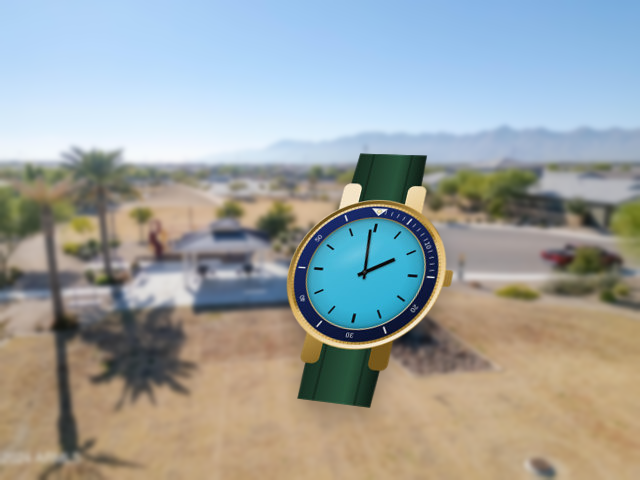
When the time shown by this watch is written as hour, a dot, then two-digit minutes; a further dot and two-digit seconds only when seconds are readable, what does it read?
1.59
